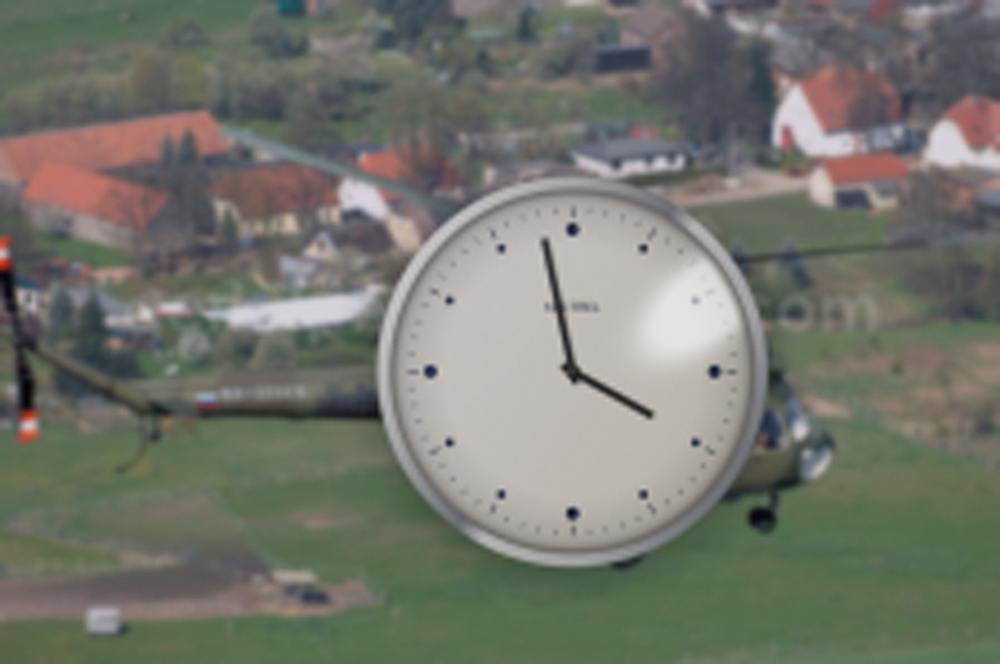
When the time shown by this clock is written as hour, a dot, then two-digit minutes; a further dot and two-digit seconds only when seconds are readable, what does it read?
3.58
